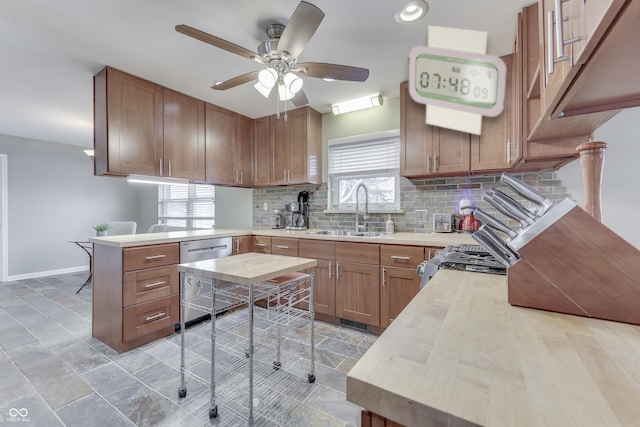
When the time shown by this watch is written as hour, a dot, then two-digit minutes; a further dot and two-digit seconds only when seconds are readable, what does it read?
7.48.09
